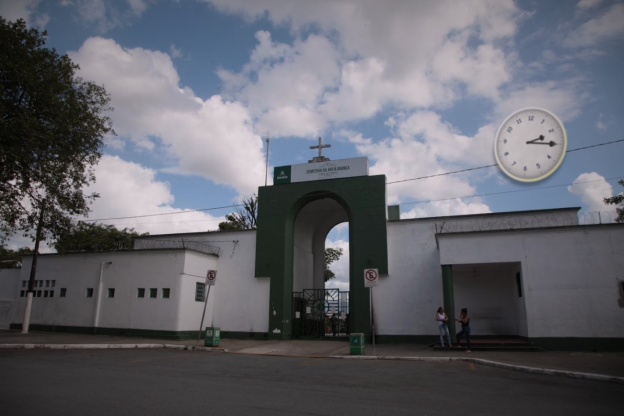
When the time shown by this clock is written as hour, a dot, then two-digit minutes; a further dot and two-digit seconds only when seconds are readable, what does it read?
2.15
